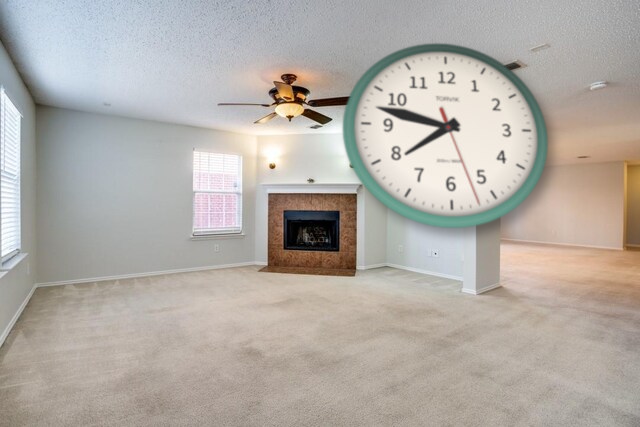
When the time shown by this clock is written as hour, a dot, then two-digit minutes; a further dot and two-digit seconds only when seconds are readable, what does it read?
7.47.27
